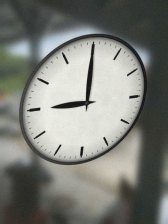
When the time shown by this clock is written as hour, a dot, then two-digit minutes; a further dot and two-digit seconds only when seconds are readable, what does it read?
9.00
